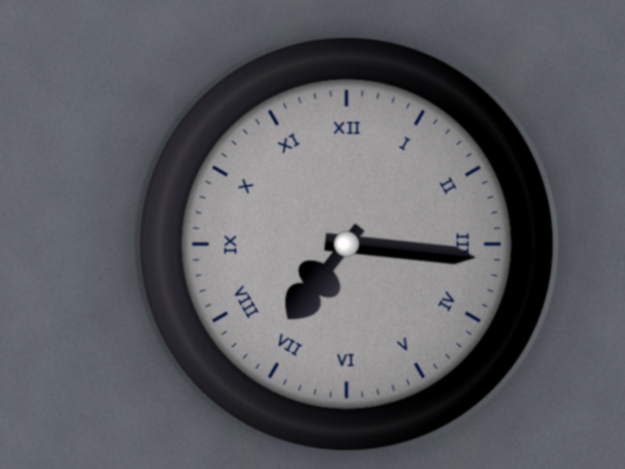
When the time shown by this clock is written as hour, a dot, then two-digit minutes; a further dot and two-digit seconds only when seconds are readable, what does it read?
7.16
